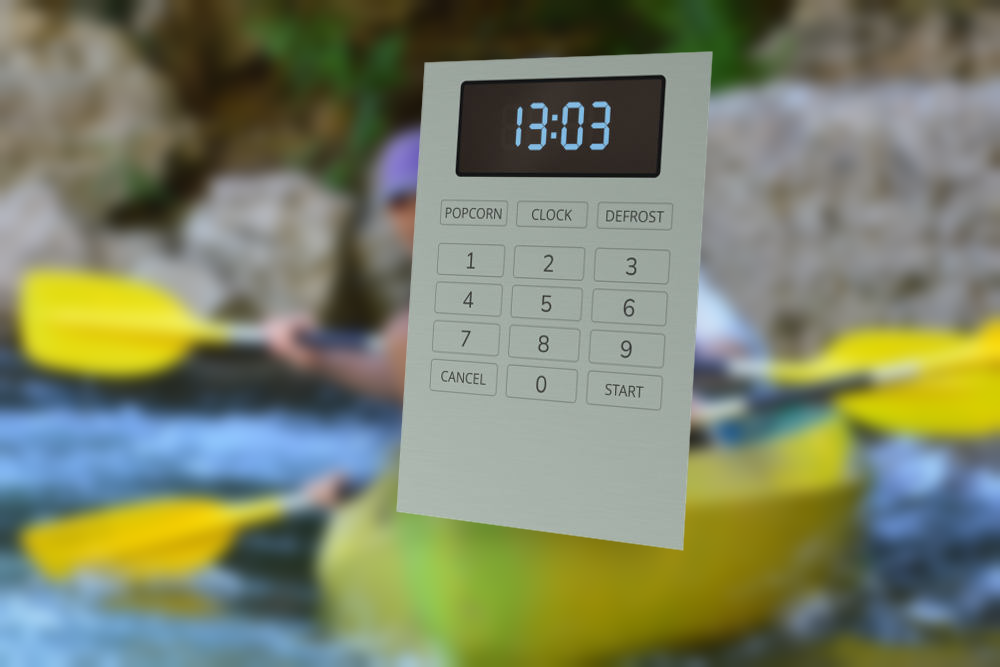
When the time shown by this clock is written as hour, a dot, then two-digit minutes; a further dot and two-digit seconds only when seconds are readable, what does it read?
13.03
